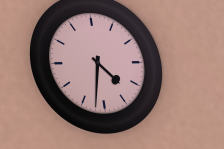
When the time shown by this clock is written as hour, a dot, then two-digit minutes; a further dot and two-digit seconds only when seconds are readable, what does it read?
4.32
